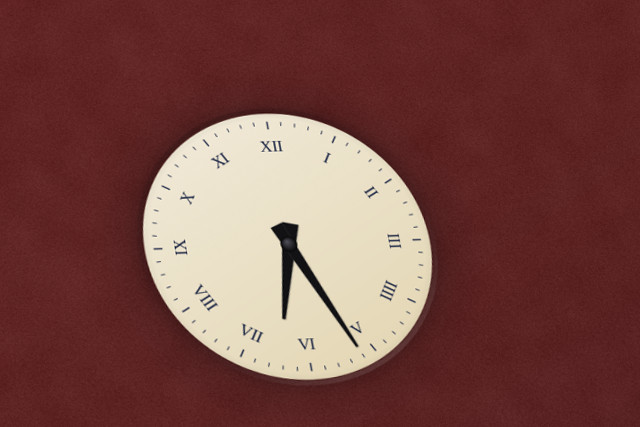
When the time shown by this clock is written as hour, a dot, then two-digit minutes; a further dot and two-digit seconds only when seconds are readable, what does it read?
6.26
